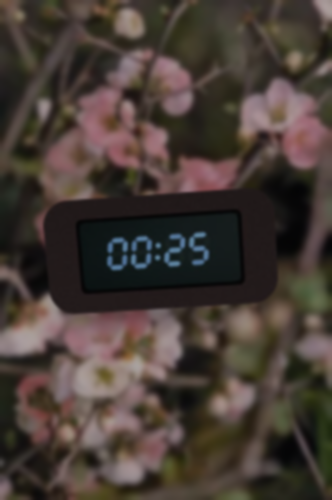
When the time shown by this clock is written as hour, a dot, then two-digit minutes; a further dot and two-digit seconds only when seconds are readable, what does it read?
0.25
